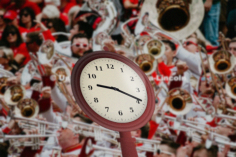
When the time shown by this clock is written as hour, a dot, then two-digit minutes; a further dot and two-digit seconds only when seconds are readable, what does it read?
9.19
